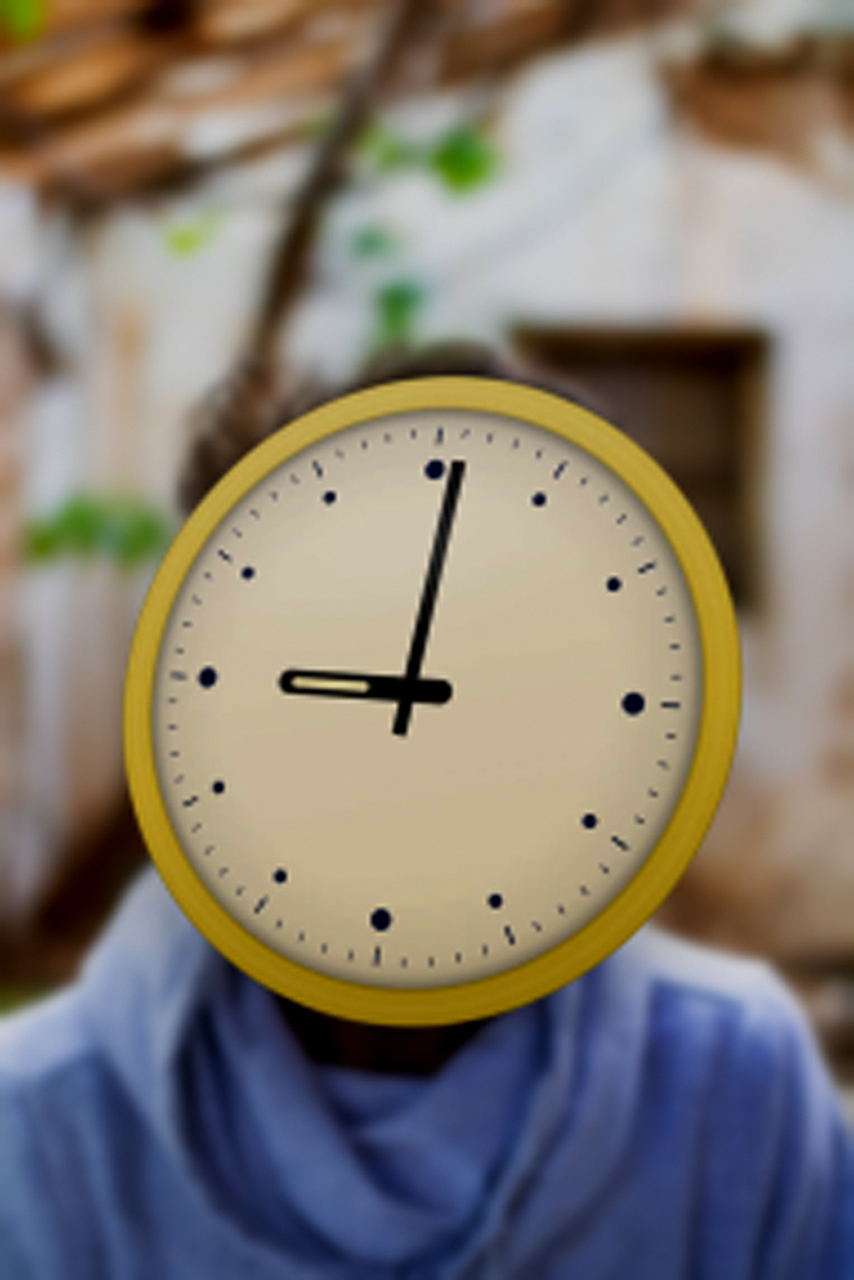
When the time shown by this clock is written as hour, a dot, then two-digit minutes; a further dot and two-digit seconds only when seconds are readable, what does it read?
9.01
